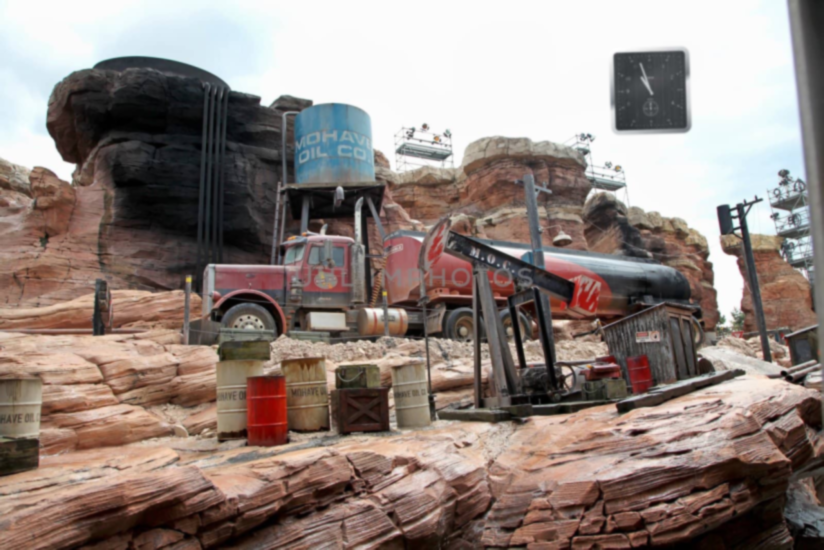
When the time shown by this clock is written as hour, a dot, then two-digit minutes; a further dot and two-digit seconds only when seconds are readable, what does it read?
10.57
